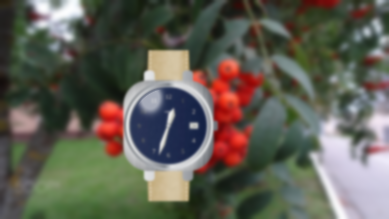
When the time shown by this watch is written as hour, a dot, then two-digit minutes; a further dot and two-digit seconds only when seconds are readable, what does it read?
12.33
